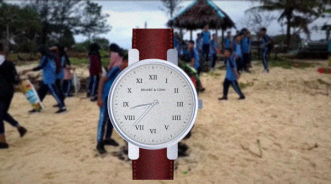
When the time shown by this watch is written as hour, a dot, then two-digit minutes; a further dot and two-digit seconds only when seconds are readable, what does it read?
8.37
